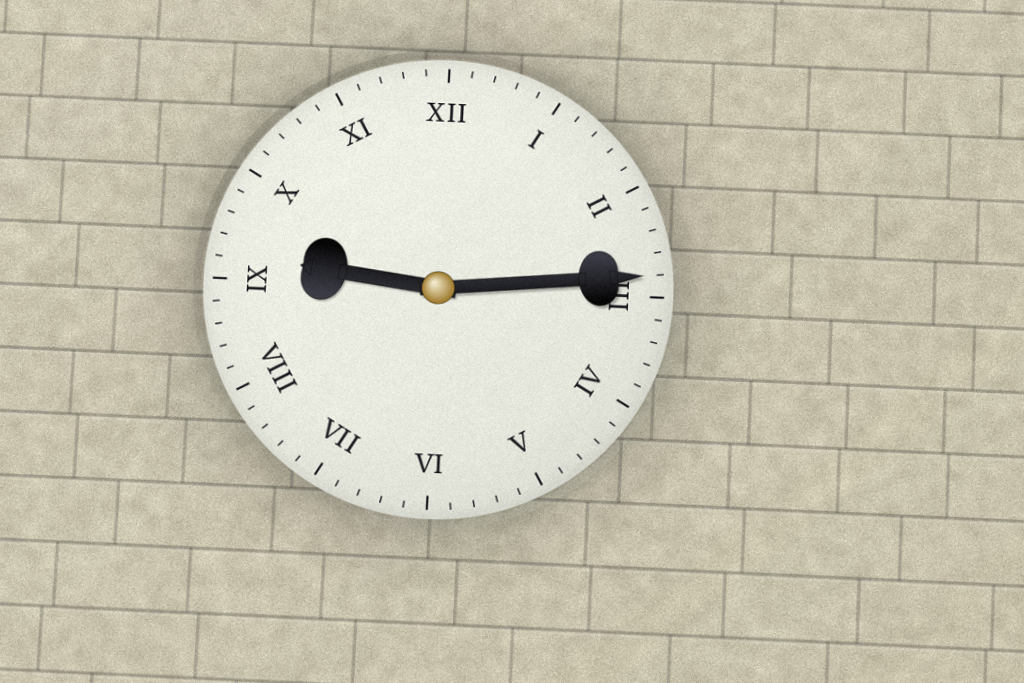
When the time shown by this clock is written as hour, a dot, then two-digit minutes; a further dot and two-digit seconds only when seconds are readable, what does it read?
9.14
